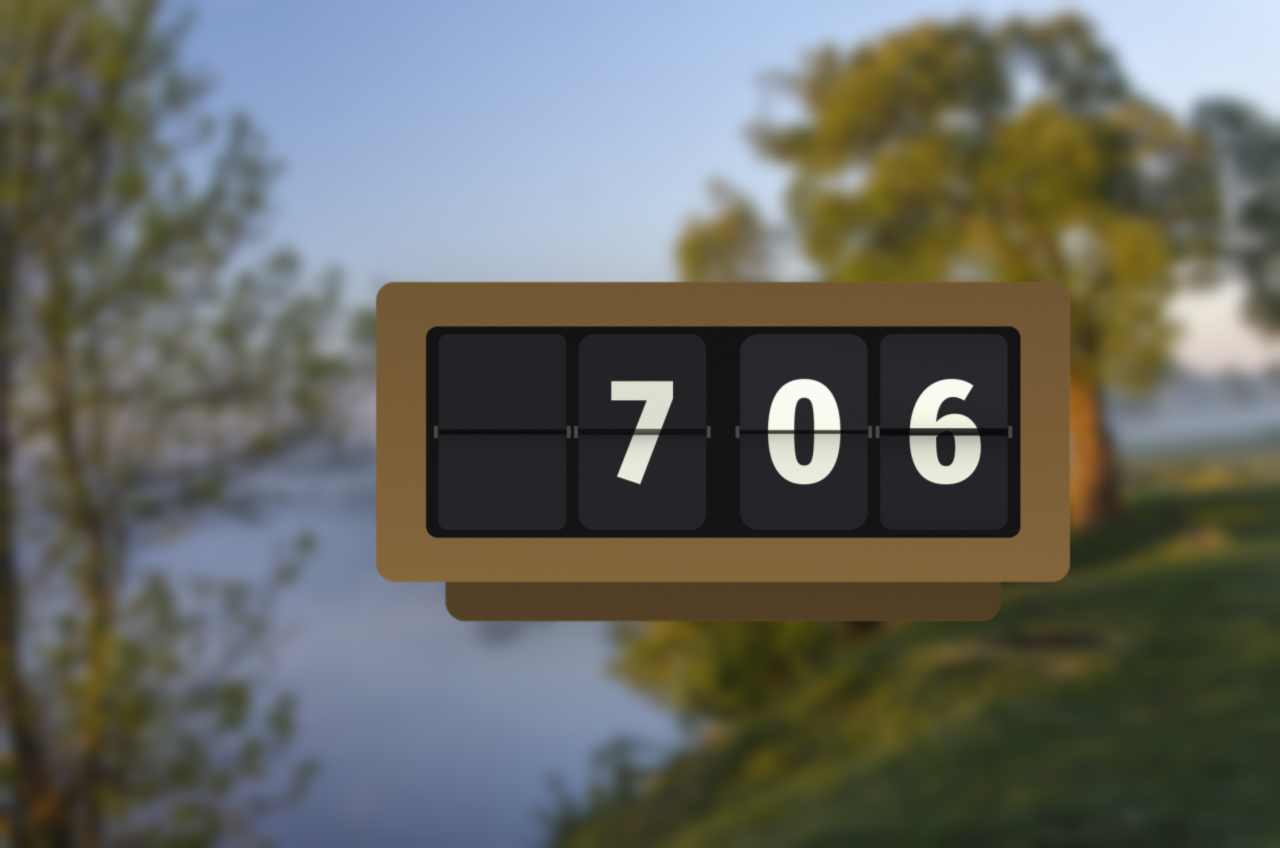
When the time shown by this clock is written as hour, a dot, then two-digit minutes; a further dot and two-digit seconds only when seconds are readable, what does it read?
7.06
